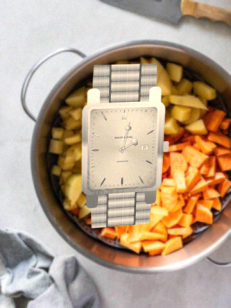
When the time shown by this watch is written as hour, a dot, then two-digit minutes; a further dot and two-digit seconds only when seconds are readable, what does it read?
2.02
